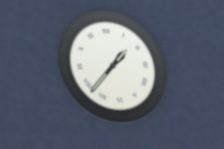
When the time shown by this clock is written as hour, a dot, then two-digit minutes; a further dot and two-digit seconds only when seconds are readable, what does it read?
1.38
